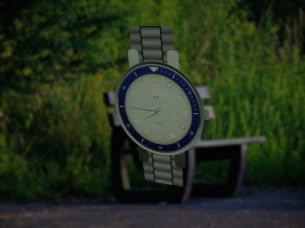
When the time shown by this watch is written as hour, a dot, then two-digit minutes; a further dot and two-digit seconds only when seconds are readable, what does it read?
7.45
